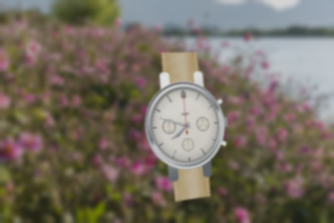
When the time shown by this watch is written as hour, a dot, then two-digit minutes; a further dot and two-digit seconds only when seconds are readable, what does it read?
7.48
